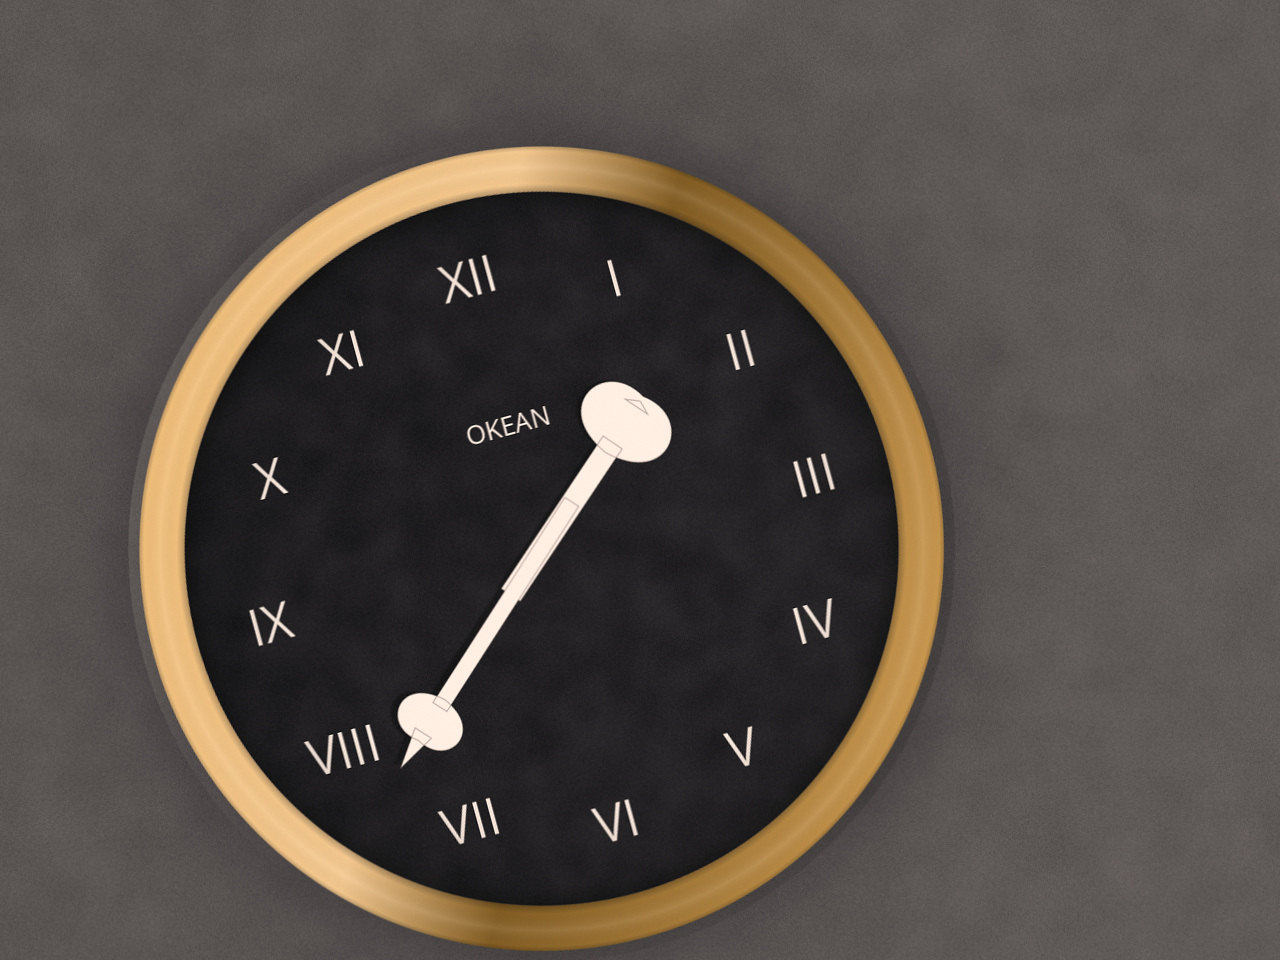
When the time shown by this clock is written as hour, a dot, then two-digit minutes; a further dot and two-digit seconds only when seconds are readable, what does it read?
1.38
